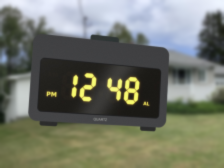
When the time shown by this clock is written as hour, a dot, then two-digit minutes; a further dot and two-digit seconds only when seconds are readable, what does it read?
12.48
